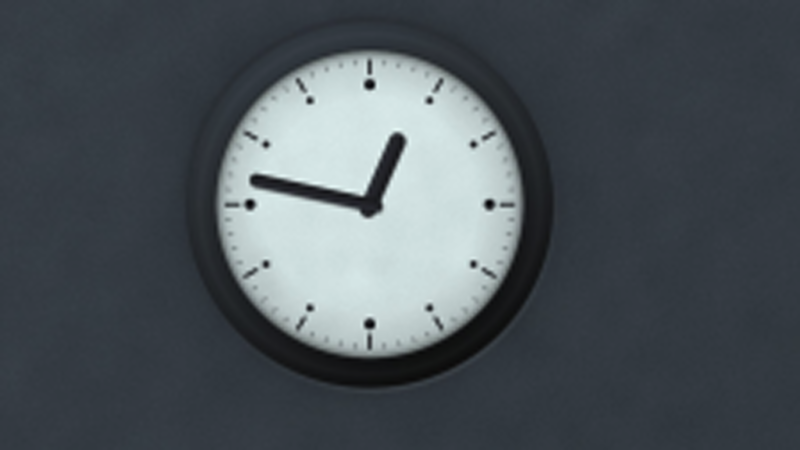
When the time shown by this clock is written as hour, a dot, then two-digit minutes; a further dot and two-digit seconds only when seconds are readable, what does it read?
12.47
